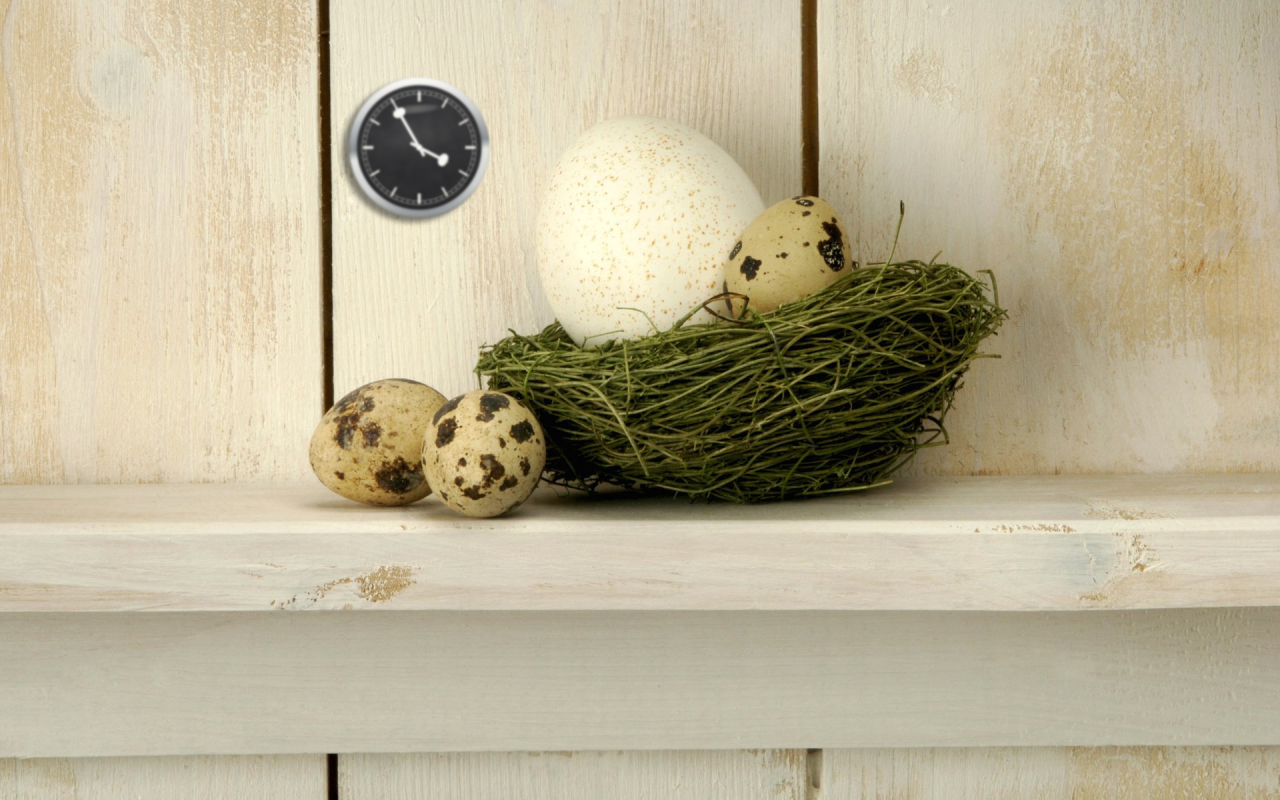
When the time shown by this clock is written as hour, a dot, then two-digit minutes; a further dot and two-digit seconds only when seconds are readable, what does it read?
3.55
